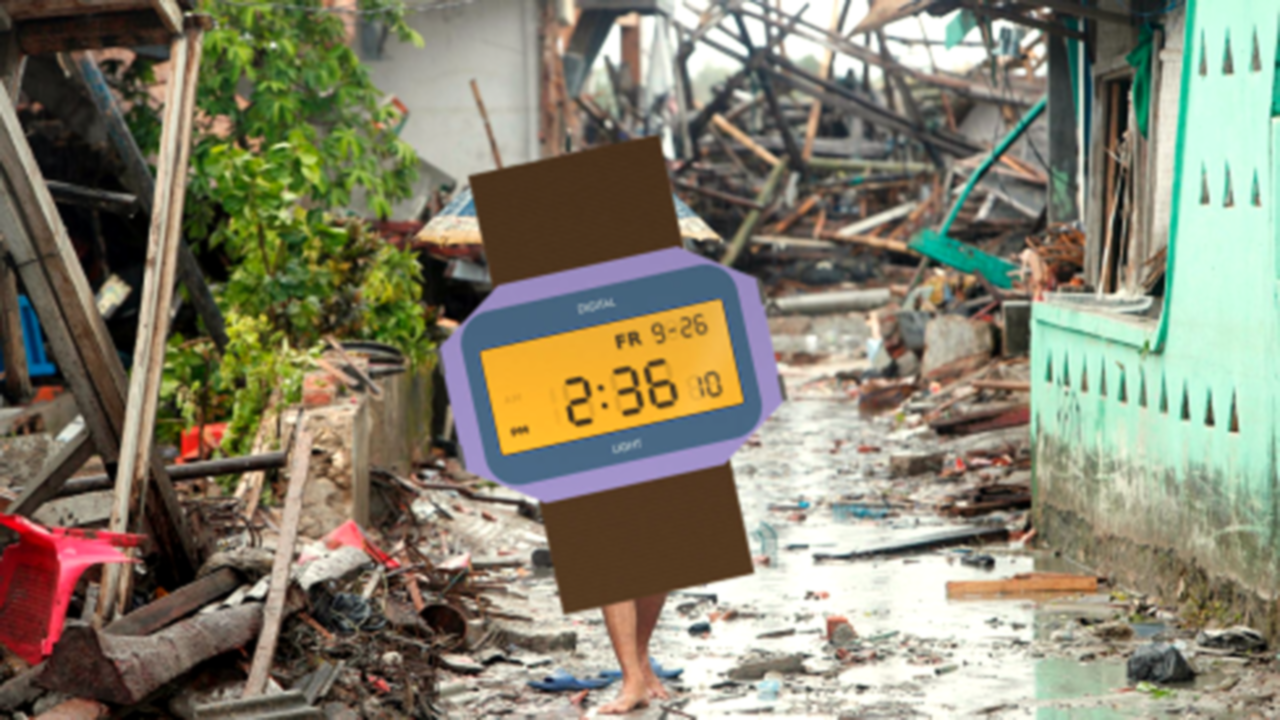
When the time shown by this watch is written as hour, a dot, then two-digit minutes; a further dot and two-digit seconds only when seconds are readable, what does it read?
2.36.10
